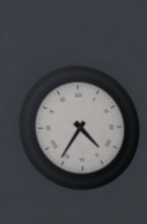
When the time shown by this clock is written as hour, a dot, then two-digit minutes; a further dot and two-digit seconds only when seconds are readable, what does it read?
4.36
